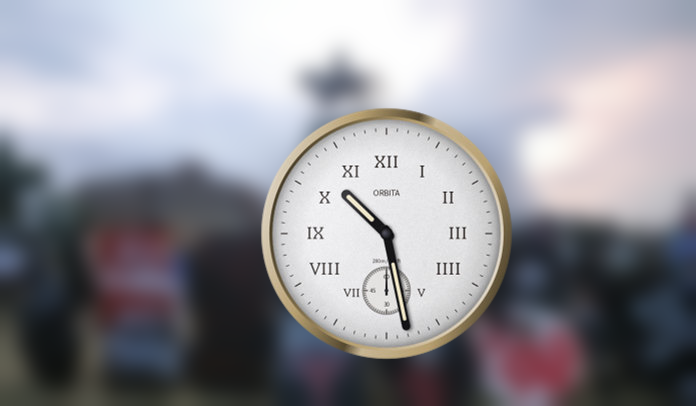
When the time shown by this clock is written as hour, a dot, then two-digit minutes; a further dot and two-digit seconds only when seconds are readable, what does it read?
10.28
